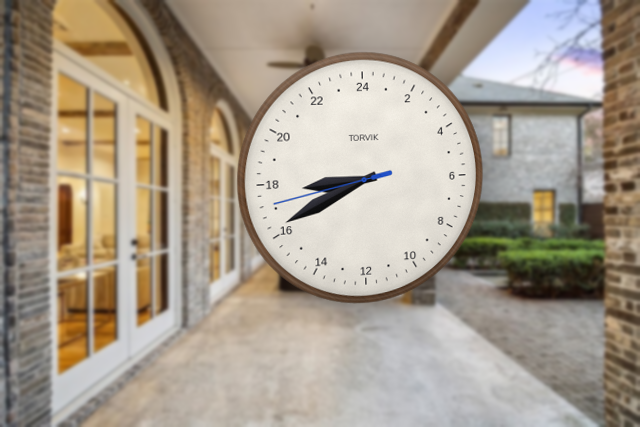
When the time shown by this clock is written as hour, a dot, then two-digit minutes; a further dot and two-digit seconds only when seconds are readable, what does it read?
17.40.43
